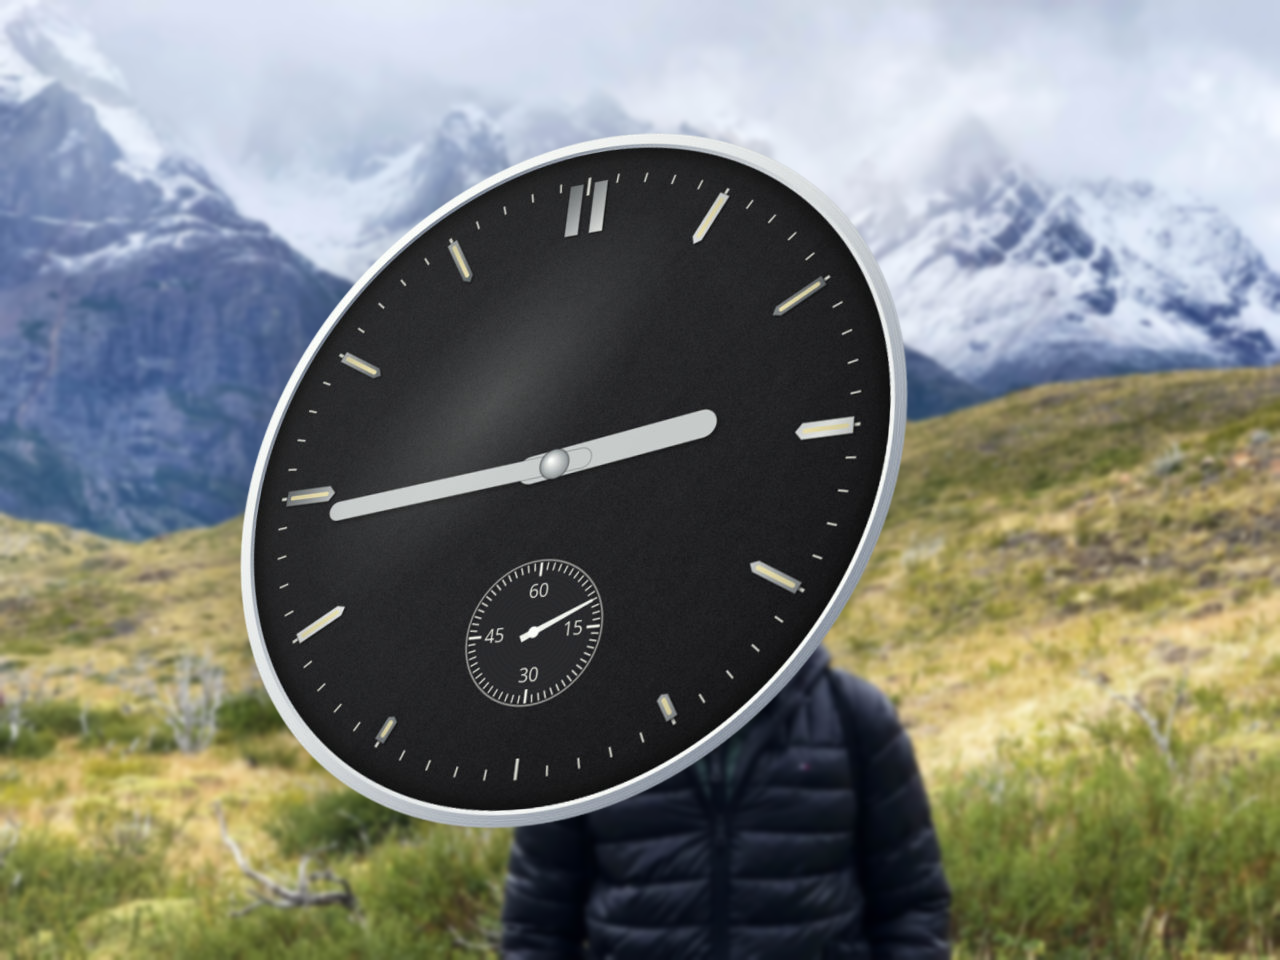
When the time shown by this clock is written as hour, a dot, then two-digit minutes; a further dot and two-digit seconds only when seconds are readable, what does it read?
2.44.11
